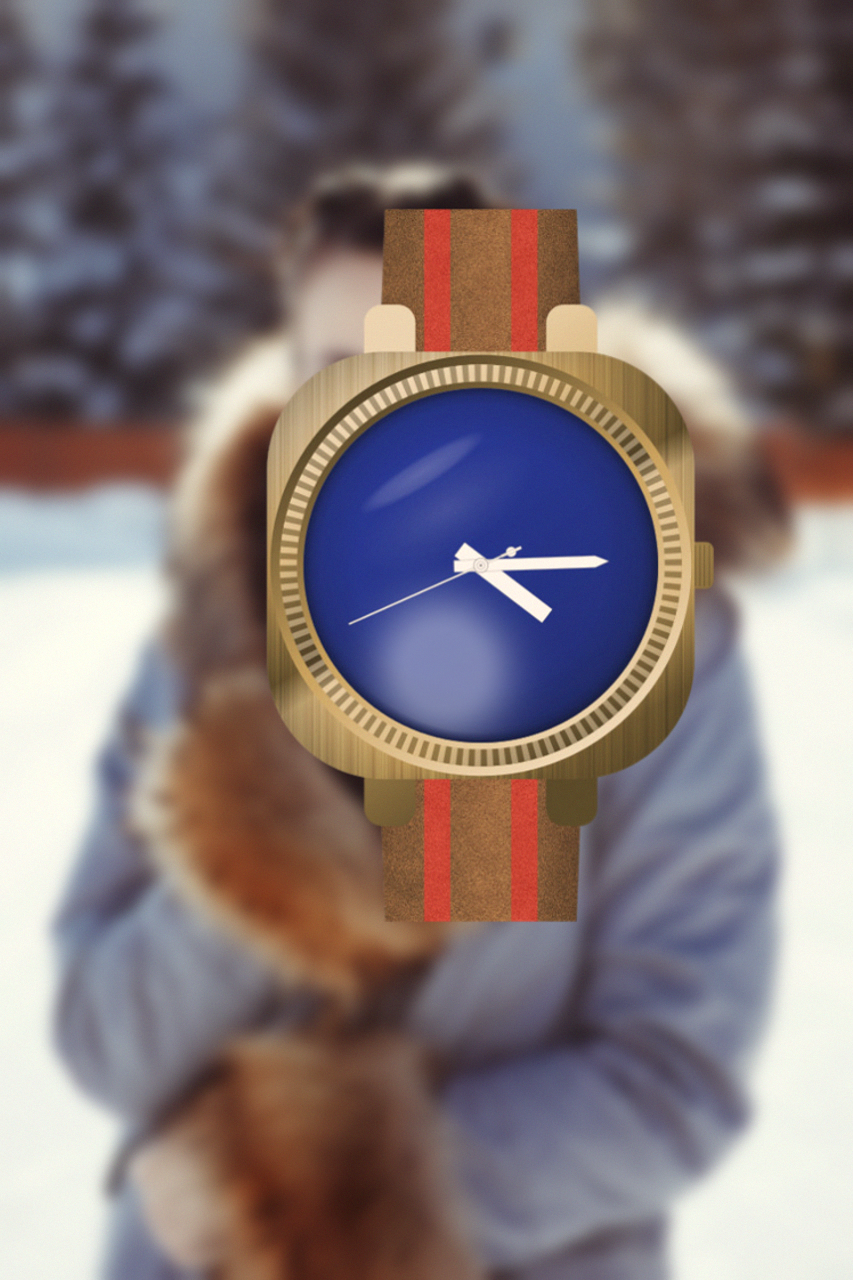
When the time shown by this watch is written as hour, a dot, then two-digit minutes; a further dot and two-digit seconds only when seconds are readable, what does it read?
4.14.41
